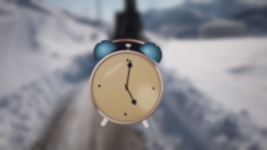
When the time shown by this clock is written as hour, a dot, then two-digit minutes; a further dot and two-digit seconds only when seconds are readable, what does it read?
5.01
